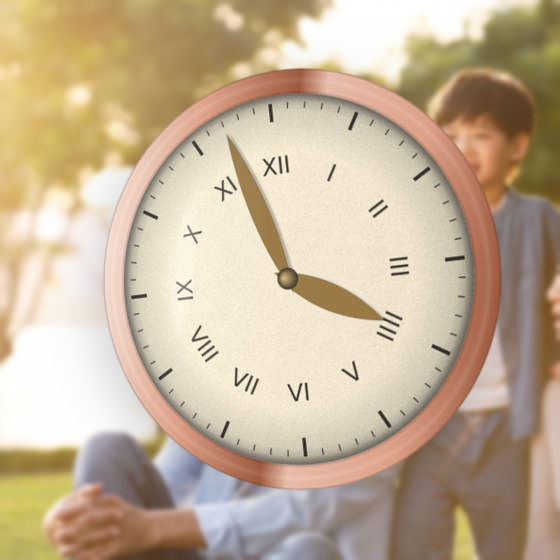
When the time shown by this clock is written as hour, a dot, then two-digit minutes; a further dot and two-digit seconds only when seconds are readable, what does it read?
3.57
